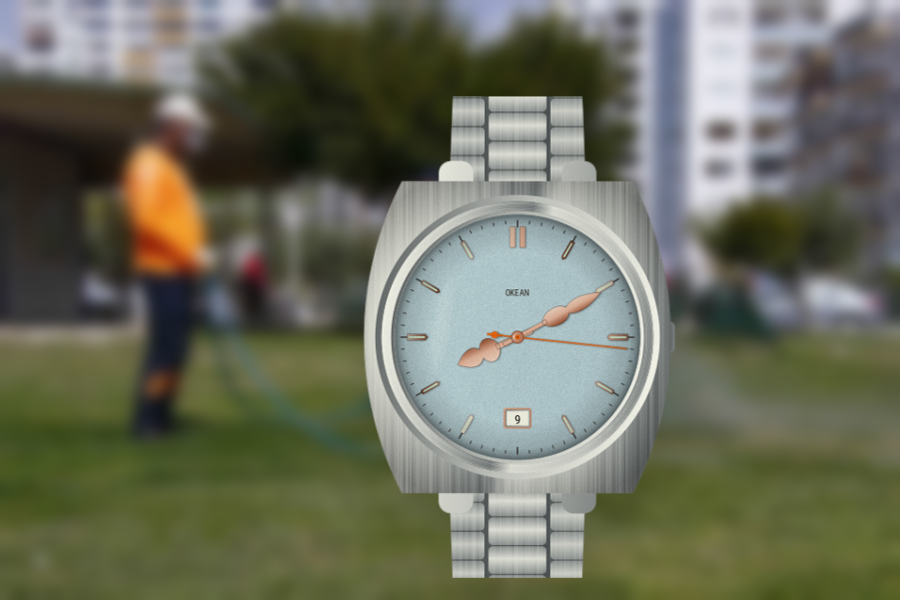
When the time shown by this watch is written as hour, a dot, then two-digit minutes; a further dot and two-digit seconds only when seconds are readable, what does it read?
8.10.16
